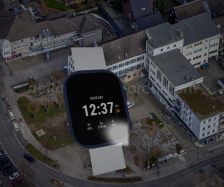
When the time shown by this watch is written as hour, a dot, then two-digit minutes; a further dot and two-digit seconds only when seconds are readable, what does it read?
12.37
